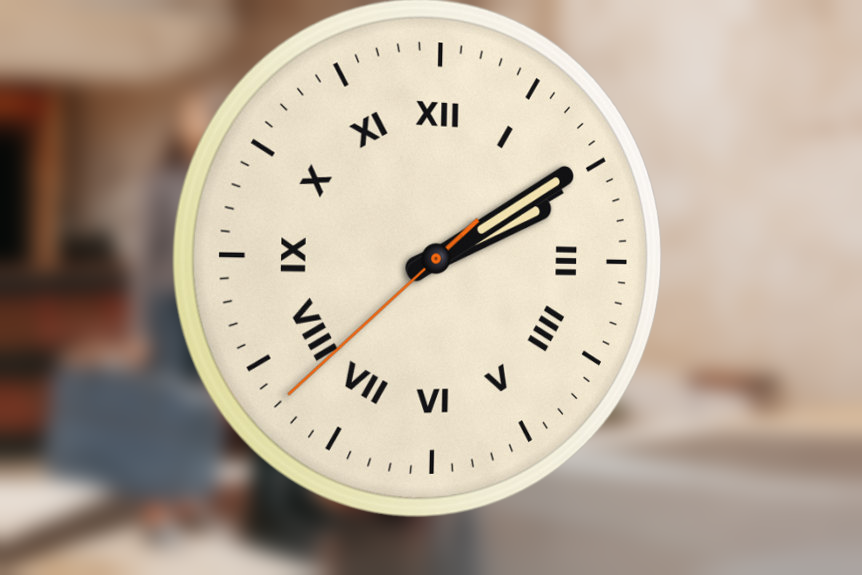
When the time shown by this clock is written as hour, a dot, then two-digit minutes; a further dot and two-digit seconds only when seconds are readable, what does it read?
2.09.38
